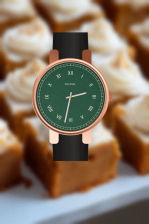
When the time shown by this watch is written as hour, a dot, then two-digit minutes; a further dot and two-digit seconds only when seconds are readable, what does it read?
2.32
